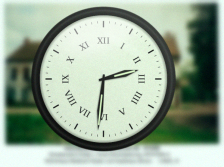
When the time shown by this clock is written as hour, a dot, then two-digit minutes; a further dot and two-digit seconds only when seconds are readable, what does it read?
2.31
